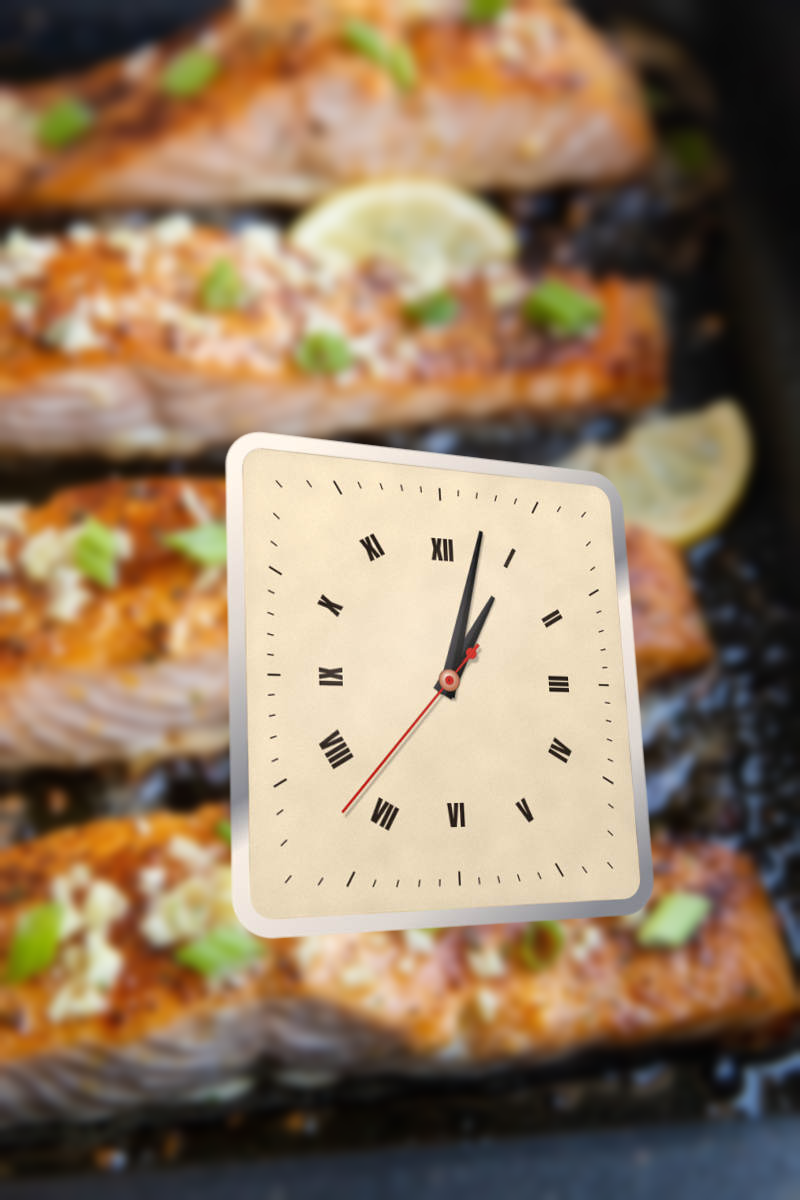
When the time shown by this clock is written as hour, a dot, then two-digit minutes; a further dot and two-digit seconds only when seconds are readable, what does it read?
1.02.37
